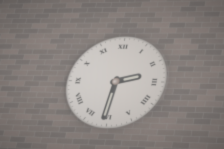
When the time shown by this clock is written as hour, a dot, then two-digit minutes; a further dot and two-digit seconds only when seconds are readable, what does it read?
2.31
